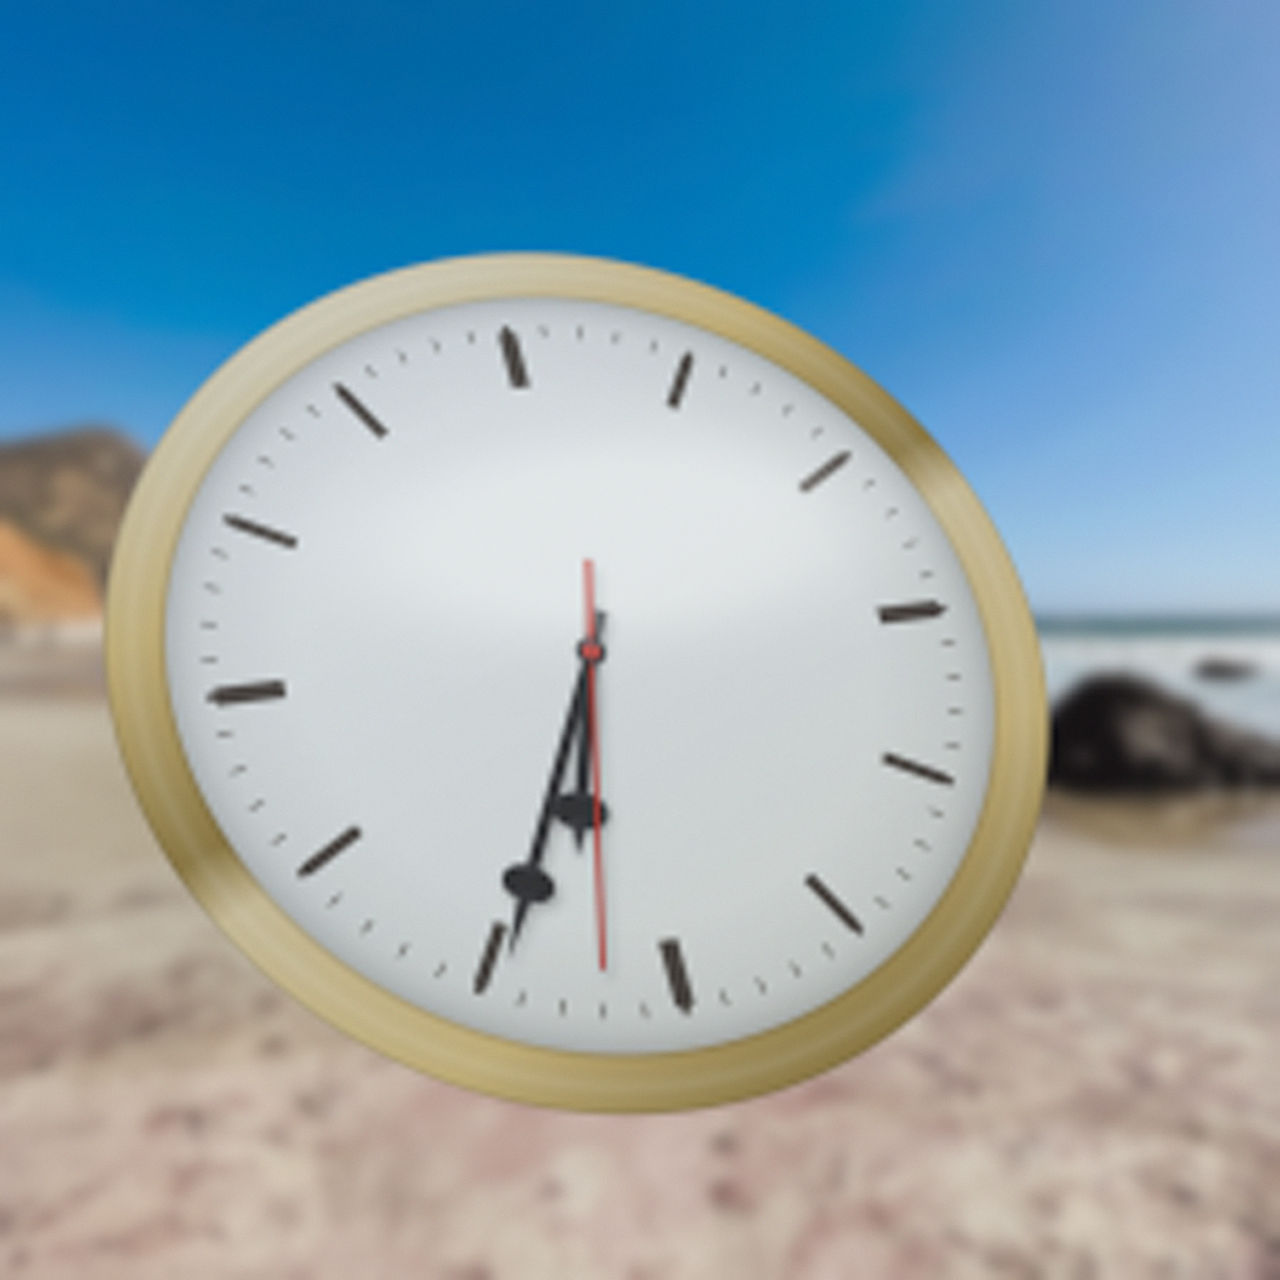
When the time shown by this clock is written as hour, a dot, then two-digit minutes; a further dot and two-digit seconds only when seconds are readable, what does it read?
6.34.32
